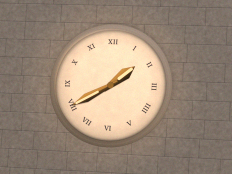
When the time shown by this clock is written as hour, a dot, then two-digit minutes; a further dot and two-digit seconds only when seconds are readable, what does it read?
1.40
